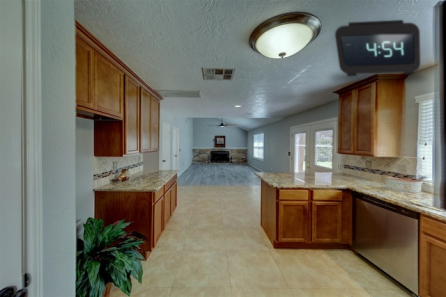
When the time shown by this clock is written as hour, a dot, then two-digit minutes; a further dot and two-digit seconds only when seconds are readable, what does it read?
4.54
